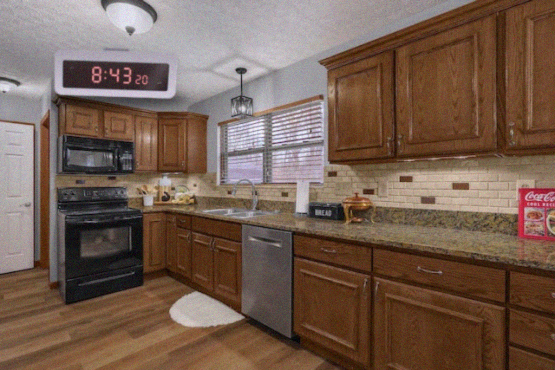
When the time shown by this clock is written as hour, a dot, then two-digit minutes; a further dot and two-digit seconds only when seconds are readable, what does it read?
8.43.20
